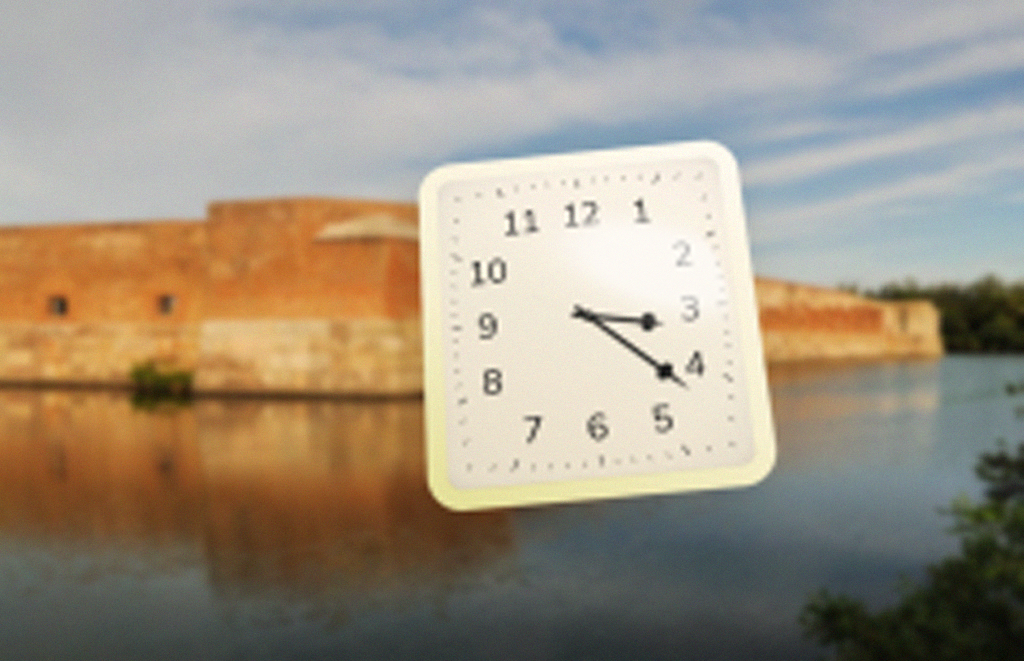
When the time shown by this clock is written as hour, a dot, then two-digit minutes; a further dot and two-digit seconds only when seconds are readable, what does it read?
3.22
